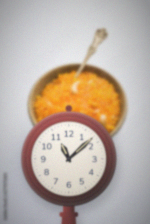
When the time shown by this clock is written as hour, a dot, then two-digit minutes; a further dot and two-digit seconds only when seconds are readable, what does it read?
11.08
